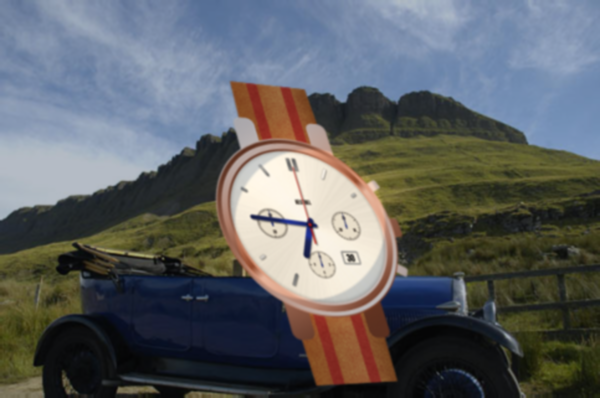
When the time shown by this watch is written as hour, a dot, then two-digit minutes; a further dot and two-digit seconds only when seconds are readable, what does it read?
6.46
